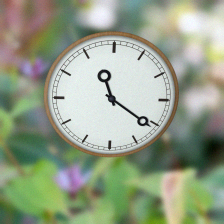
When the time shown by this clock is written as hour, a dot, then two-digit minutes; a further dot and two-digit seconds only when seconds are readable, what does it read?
11.21
